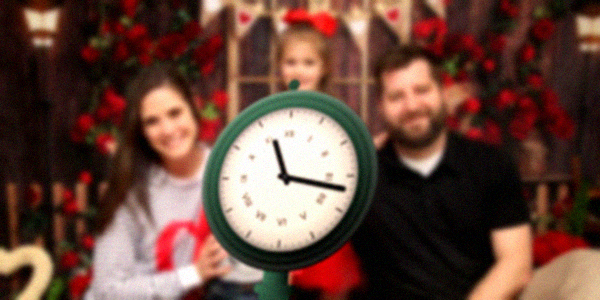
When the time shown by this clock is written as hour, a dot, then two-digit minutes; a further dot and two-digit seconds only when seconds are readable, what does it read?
11.17
